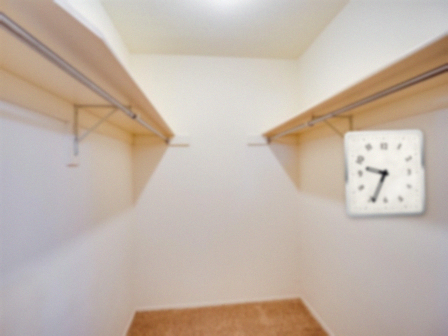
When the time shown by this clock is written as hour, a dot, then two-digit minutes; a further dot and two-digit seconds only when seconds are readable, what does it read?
9.34
